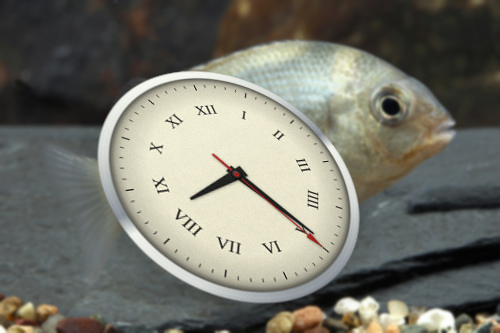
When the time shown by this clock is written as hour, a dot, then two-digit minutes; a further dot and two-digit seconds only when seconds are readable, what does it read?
8.24.25
